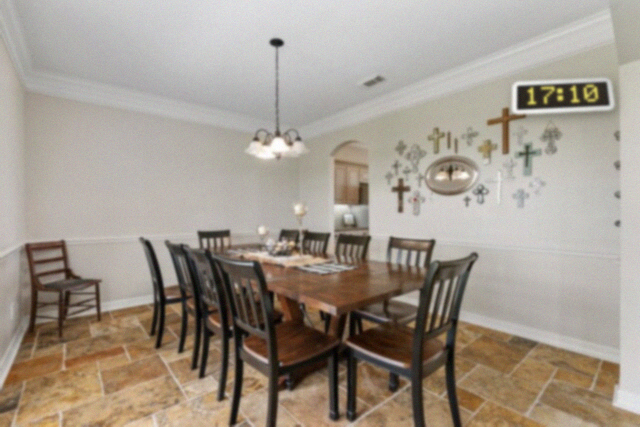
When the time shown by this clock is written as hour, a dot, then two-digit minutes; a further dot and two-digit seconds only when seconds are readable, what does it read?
17.10
